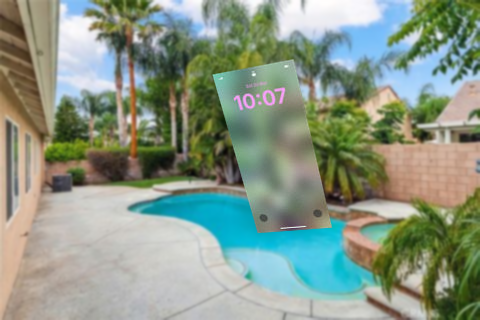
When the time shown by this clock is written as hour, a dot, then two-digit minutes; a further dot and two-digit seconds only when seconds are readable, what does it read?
10.07
